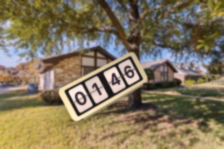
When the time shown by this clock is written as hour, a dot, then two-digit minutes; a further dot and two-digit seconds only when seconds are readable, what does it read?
1.46
